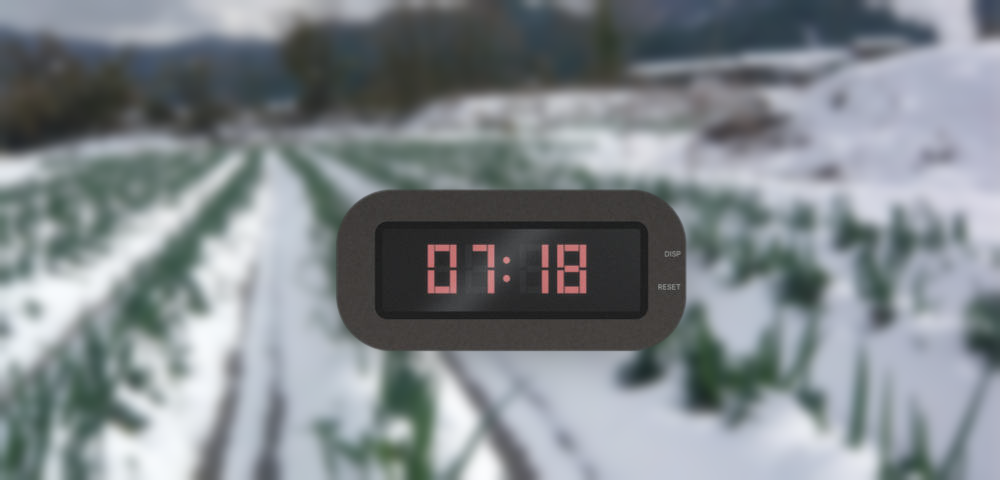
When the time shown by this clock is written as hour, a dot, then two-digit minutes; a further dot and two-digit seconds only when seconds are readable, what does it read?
7.18
